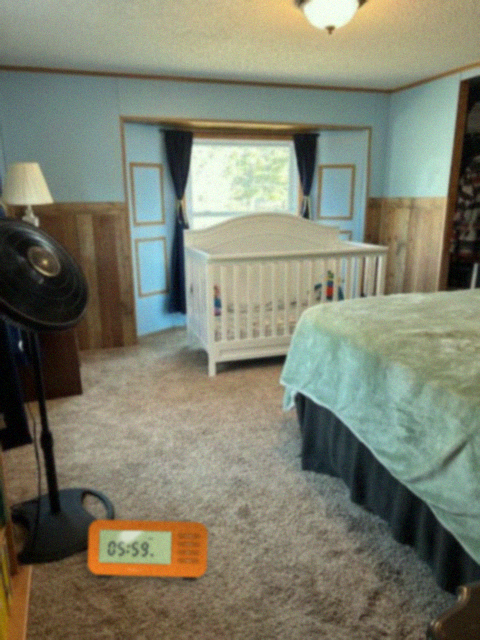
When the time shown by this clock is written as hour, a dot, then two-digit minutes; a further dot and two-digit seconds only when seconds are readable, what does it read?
5.59
